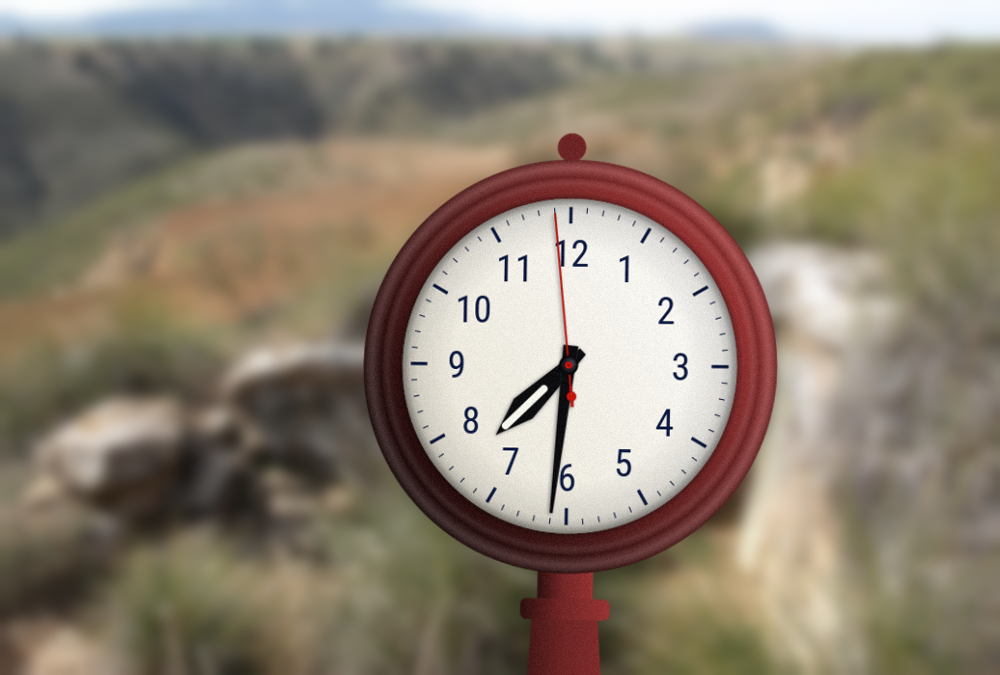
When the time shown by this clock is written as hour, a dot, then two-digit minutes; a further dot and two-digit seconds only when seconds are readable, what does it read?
7.30.59
